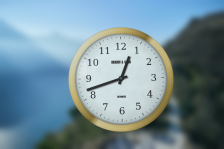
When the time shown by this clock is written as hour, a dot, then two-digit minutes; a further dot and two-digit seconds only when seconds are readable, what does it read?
12.42
